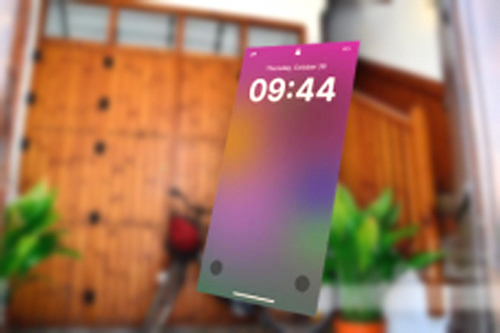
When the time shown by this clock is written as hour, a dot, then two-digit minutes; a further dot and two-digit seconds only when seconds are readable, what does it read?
9.44
